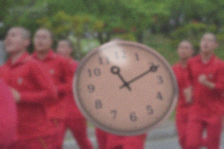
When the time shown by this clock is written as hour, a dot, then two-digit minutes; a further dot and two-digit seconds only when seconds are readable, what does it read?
11.11
